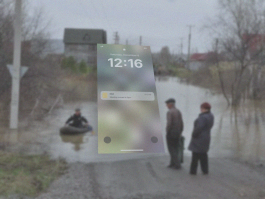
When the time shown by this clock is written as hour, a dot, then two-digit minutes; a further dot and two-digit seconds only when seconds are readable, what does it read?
12.16
